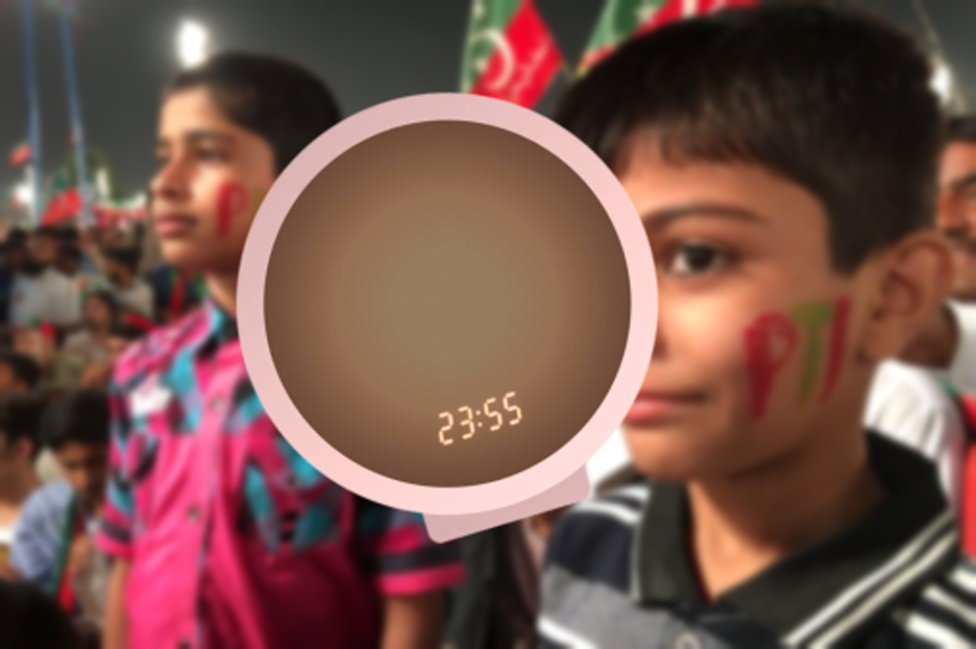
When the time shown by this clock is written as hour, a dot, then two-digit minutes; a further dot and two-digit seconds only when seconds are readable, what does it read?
23.55
